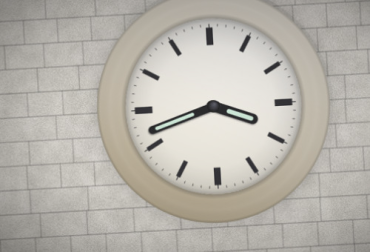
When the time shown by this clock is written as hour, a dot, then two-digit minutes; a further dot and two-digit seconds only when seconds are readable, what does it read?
3.42
